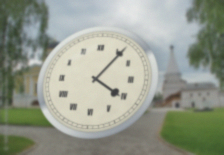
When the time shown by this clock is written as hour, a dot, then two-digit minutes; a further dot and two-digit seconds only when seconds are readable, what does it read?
4.06
